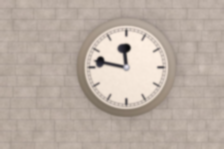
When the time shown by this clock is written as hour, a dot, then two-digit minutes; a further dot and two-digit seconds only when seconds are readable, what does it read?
11.47
